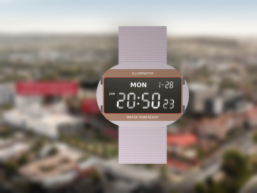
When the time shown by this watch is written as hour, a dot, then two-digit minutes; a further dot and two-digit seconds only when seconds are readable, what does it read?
20.50.23
